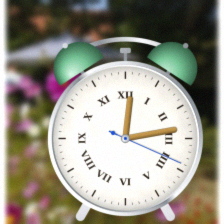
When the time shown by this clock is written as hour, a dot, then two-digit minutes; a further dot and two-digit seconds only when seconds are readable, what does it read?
12.13.19
